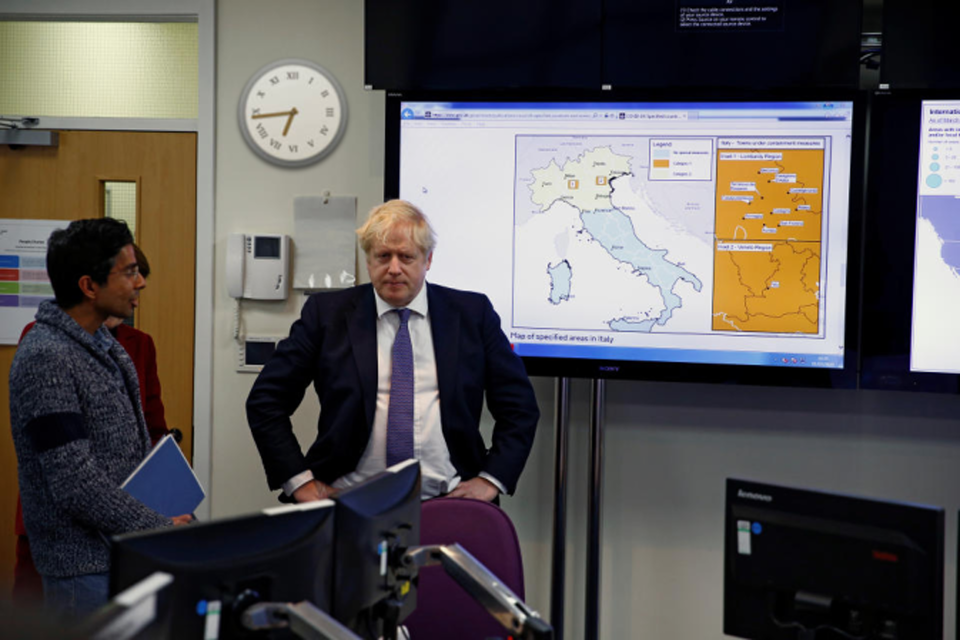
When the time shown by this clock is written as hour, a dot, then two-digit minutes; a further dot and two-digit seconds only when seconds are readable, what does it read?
6.44
